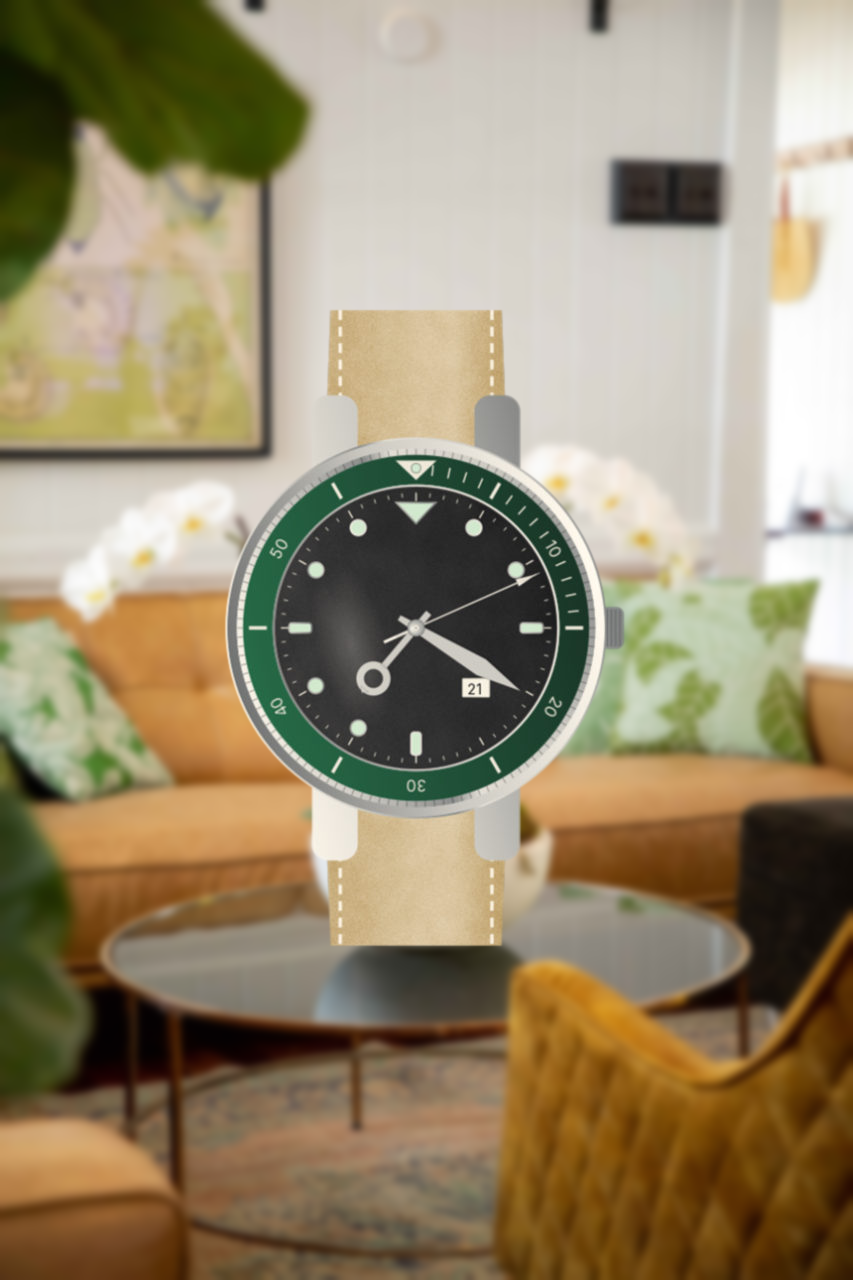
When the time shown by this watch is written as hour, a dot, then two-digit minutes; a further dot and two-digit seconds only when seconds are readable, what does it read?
7.20.11
